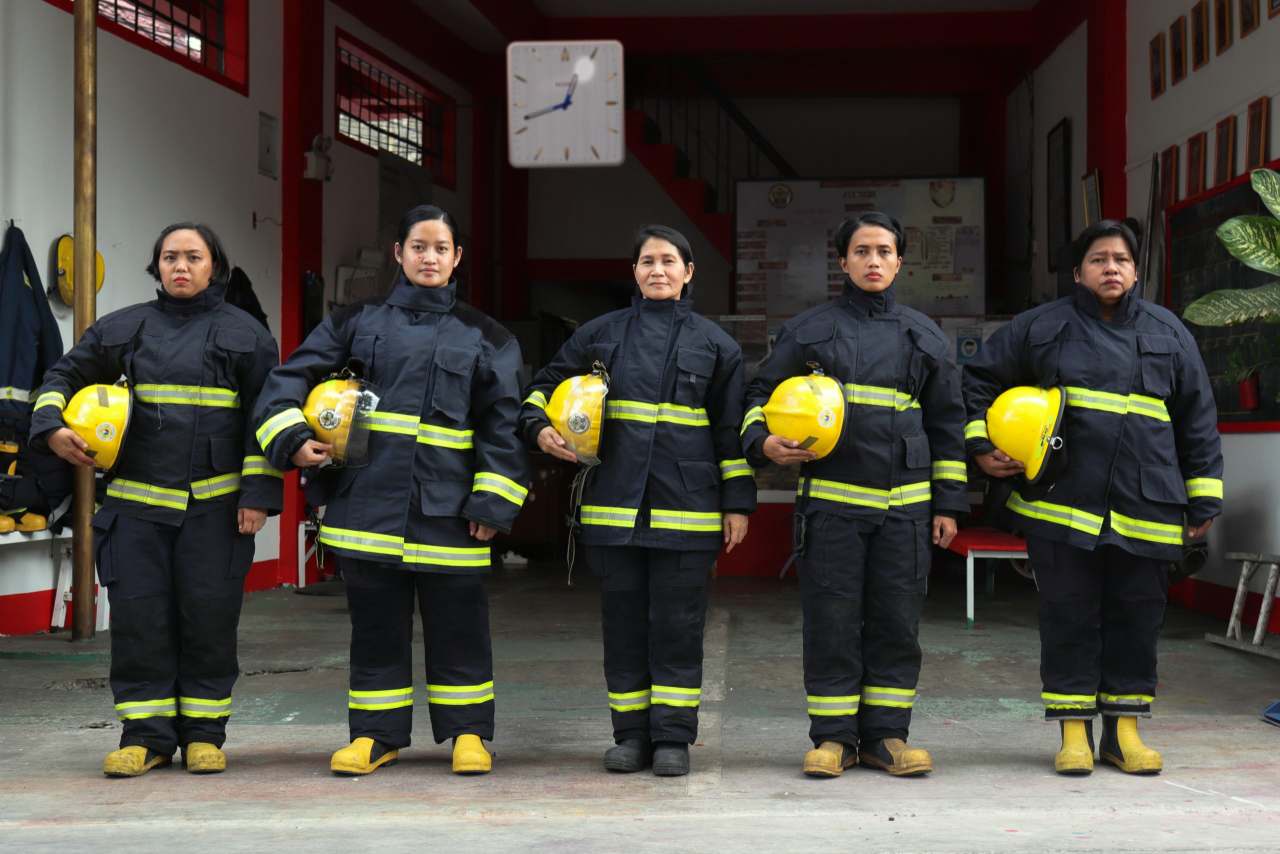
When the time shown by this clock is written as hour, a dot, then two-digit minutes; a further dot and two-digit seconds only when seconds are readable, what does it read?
12.42
